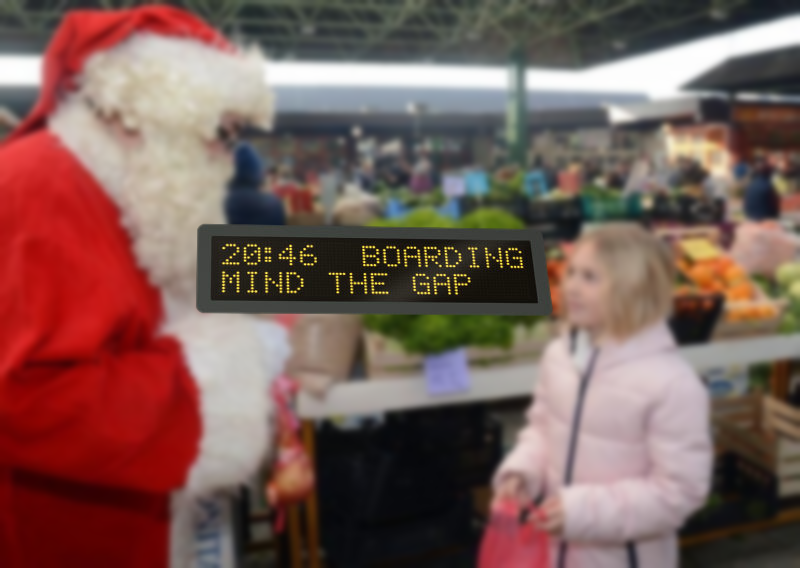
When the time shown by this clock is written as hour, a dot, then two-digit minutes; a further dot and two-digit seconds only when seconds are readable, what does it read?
20.46
